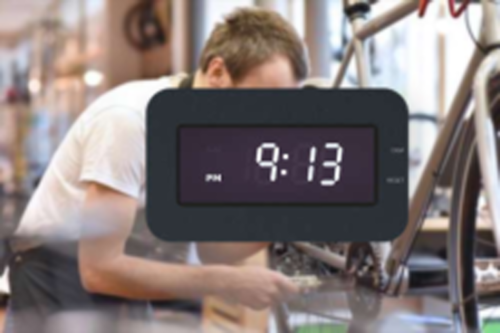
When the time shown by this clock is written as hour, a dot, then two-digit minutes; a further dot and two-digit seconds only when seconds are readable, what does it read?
9.13
